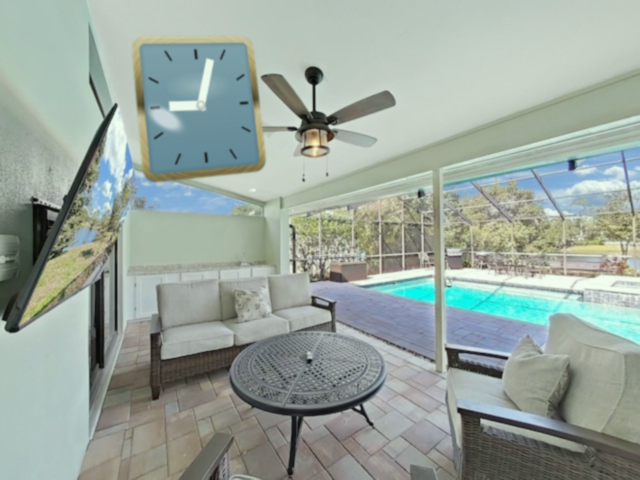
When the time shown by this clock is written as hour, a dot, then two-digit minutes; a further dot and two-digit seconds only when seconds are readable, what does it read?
9.03
